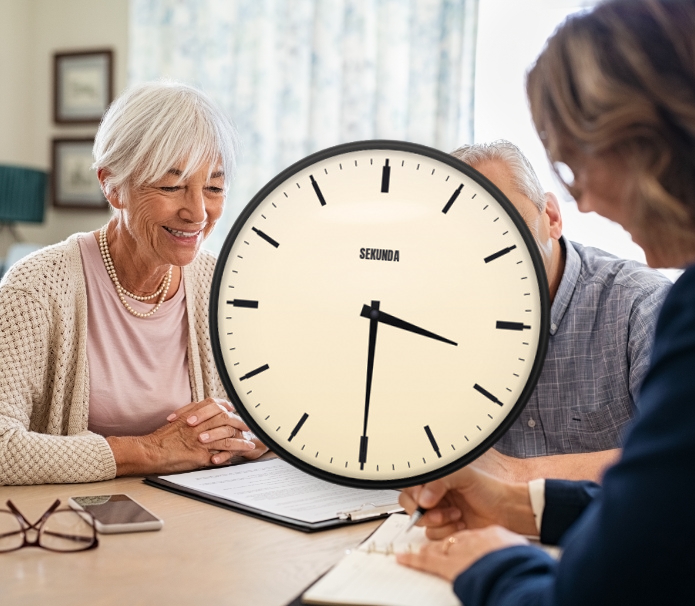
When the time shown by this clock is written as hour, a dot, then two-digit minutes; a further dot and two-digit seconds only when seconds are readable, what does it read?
3.30
